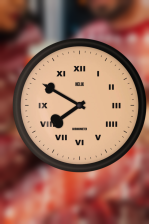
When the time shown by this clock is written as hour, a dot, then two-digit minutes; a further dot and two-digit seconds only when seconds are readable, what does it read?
7.50
